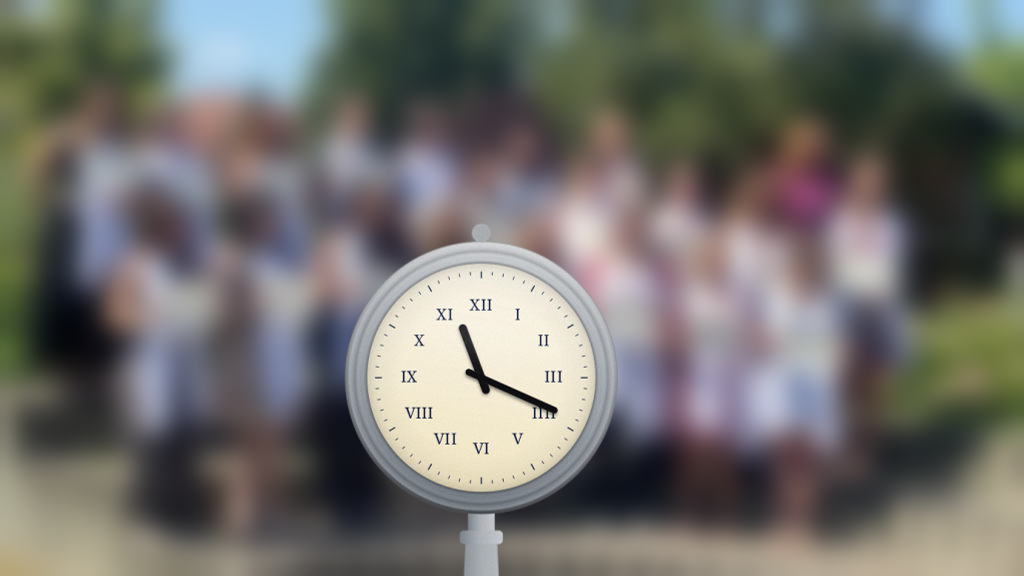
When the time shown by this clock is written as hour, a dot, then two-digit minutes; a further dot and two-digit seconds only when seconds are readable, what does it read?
11.19
